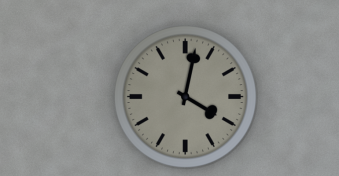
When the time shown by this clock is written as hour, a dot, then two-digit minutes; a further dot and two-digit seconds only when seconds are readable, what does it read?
4.02
